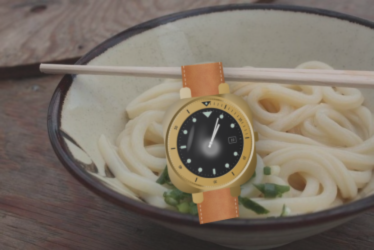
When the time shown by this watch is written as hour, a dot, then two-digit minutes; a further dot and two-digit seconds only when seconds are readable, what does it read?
1.04
